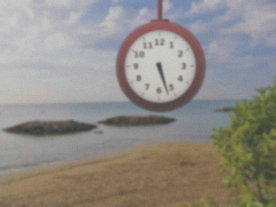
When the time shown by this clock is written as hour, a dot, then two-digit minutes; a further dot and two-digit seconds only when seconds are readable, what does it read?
5.27
